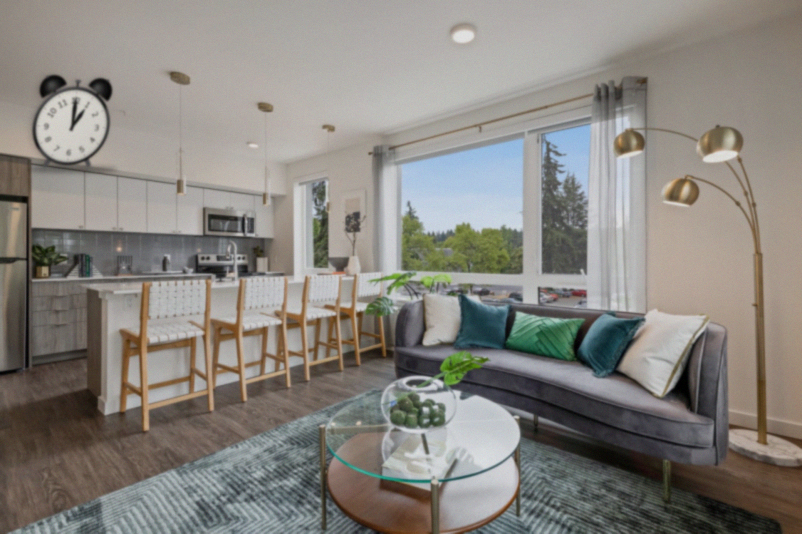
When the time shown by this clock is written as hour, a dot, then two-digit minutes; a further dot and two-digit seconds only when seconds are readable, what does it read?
1.00
